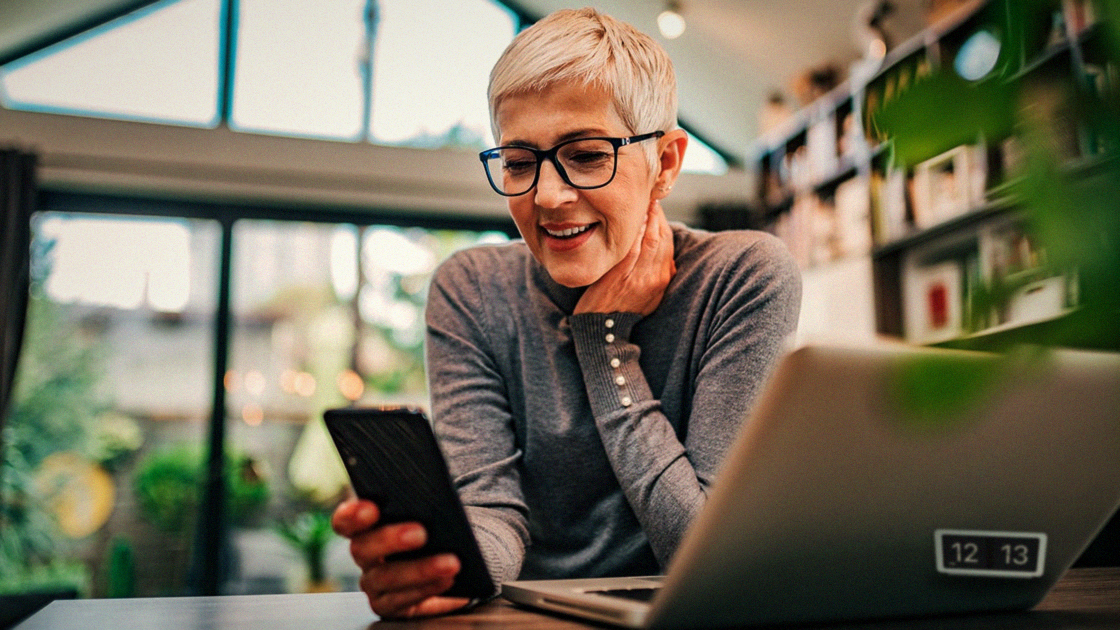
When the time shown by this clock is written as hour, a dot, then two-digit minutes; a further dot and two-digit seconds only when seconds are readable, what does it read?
12.13
